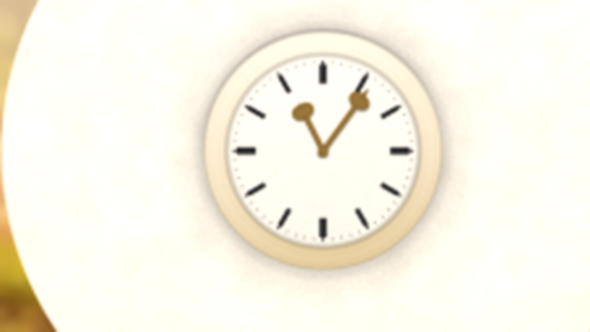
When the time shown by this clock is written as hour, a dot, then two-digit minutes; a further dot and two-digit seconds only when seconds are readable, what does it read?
11.06
